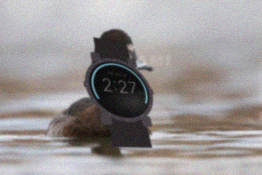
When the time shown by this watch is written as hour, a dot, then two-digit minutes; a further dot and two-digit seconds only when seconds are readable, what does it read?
2.27
